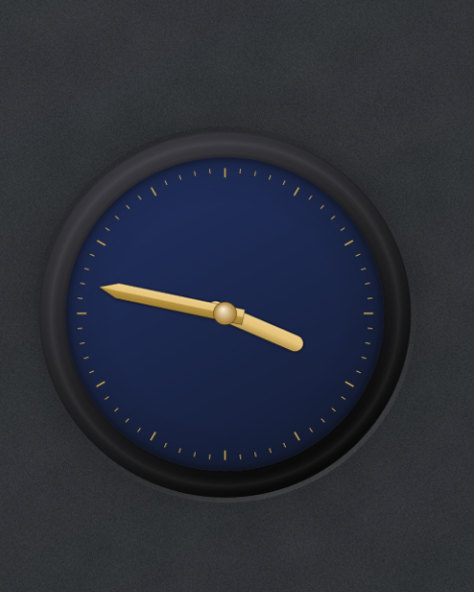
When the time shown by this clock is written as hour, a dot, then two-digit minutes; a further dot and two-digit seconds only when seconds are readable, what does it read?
3.47
